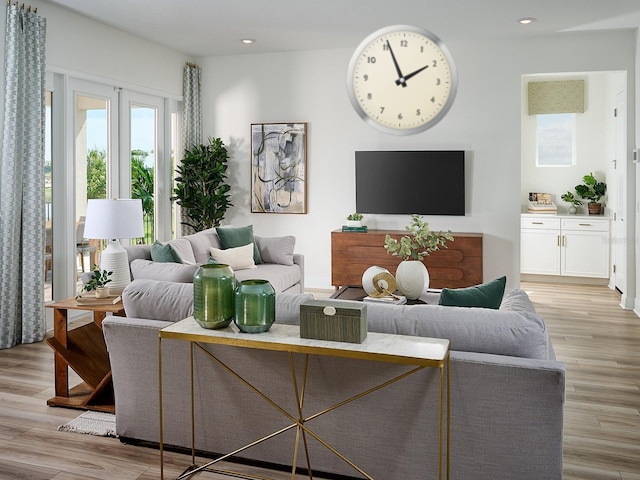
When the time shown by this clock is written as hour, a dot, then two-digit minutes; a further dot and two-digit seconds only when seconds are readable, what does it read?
1.56
